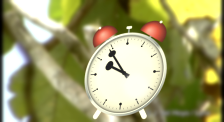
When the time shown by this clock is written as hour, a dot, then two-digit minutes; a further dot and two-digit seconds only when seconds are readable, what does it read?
9.54
